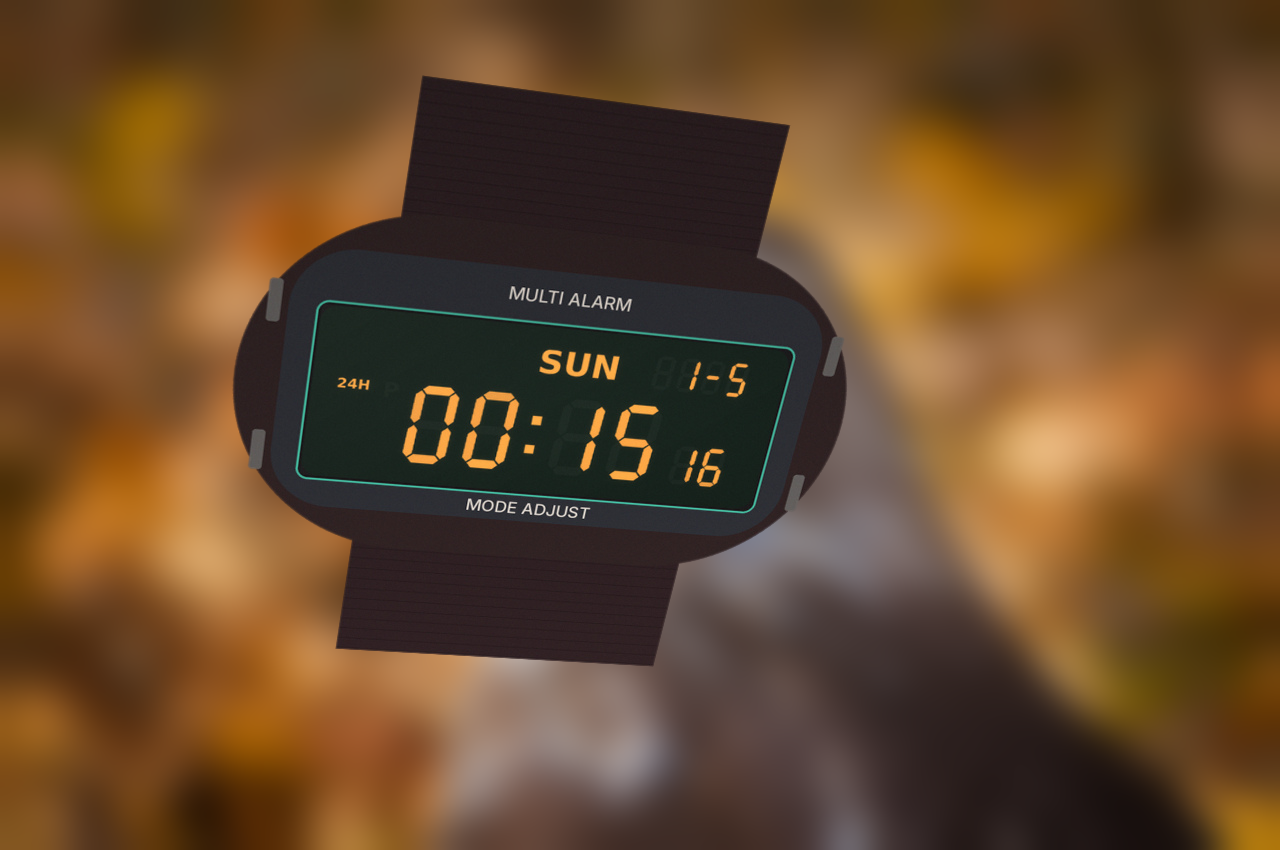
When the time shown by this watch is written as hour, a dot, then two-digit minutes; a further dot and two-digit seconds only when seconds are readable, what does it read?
0.15.16
